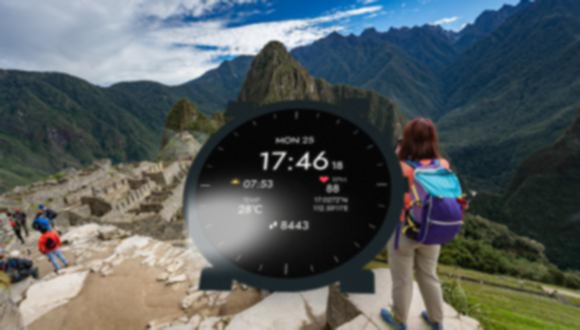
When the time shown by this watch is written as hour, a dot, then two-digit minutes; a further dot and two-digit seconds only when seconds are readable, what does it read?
17.46
